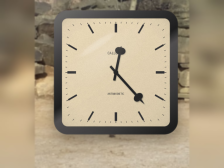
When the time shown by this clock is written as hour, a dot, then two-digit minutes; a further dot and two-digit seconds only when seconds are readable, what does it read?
12.23
